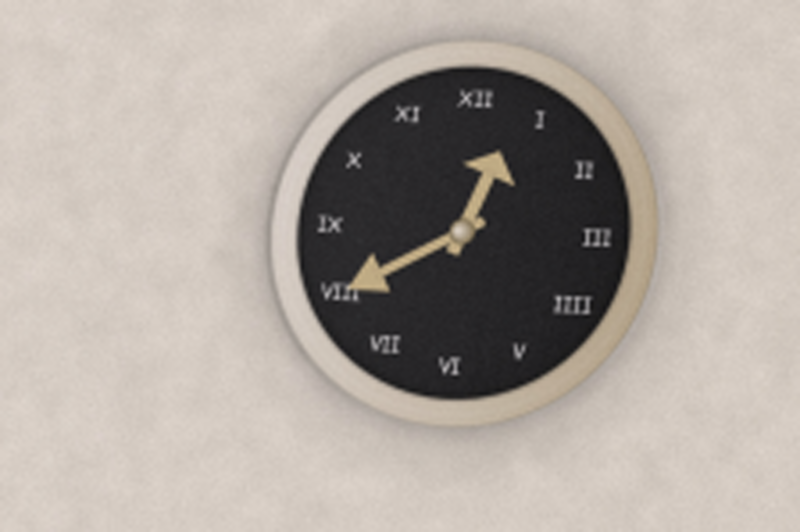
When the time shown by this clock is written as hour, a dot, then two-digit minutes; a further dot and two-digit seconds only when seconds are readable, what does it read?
12.40
